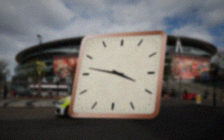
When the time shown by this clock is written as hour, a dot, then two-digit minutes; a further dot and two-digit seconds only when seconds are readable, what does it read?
3.47
